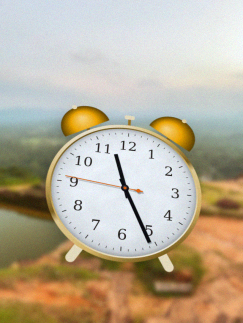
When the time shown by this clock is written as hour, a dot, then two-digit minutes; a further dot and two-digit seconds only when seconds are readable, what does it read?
11.25.46
